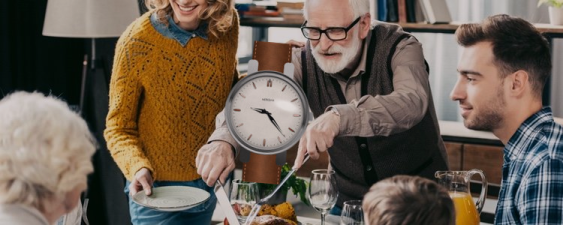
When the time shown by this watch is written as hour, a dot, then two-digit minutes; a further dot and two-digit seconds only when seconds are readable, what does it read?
9.23
